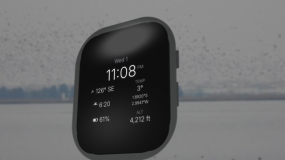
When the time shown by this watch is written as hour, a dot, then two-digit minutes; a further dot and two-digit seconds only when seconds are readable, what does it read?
11.08
